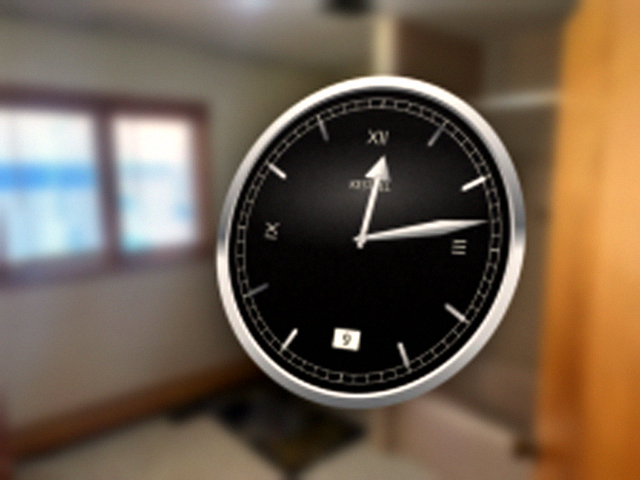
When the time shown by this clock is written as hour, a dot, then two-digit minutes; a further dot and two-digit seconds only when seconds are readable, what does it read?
12.13
